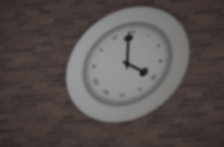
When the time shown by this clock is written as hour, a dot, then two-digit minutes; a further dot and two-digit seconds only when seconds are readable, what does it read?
3.59
